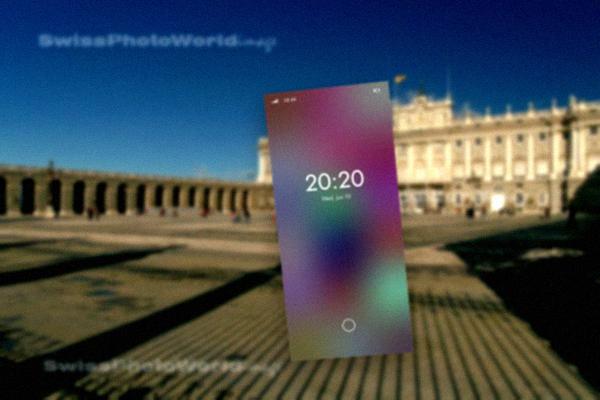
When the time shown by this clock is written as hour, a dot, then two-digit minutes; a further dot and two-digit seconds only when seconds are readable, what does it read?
20.20
